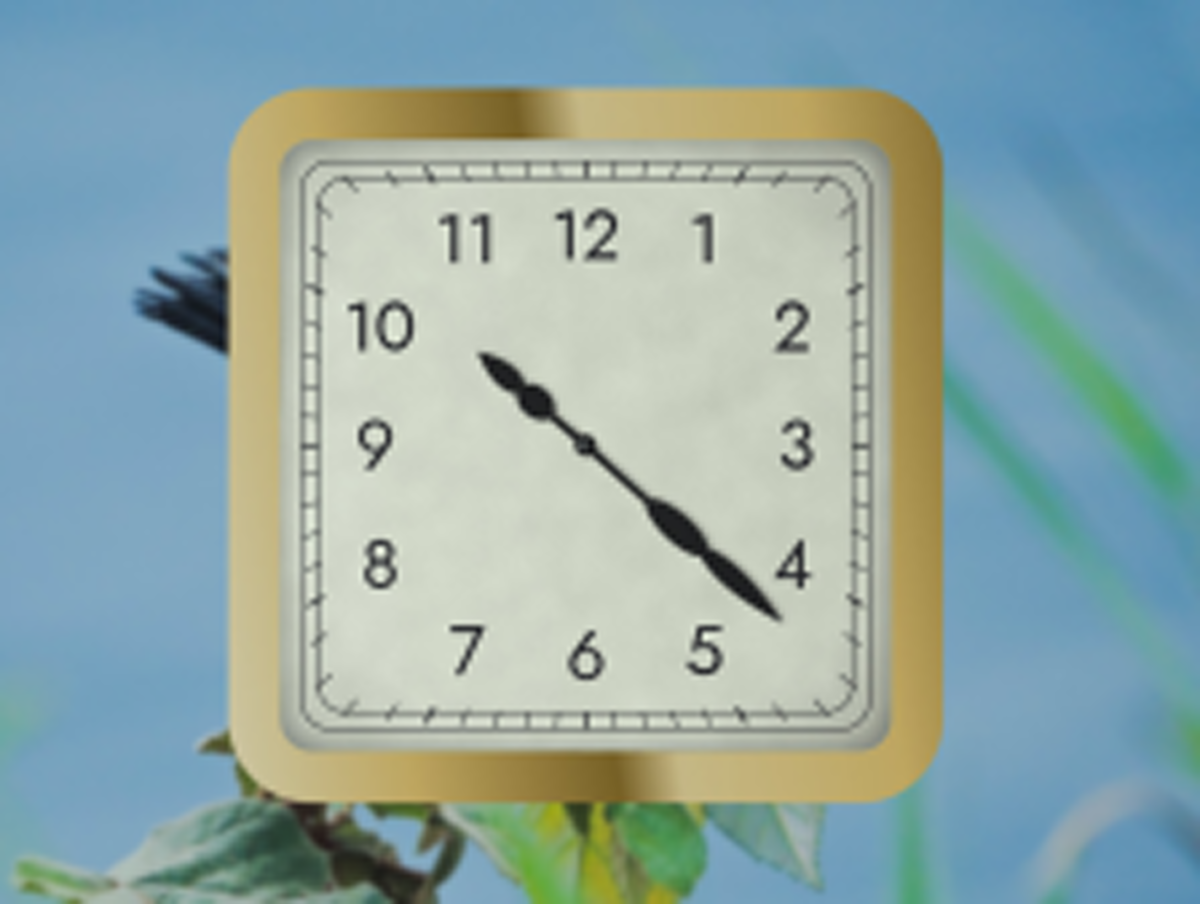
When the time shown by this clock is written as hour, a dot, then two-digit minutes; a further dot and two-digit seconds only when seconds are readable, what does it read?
10.22
